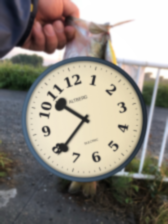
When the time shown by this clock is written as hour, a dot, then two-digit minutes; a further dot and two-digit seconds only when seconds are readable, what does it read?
10.39
